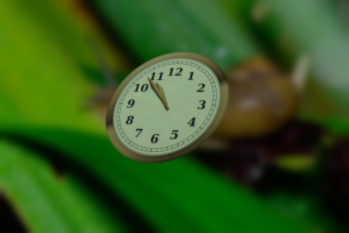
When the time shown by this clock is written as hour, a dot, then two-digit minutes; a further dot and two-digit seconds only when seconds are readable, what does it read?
10.53
